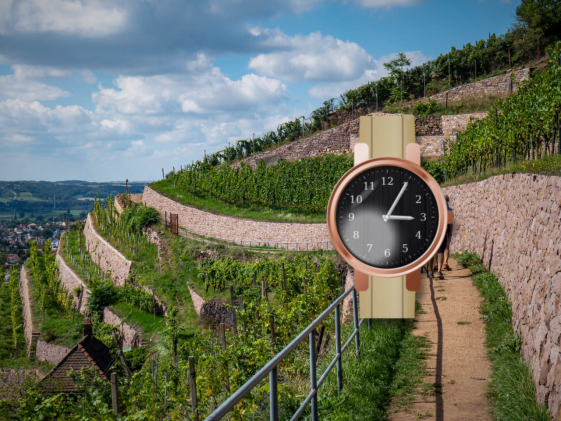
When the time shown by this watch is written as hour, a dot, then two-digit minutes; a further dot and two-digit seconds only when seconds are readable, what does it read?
3.05
